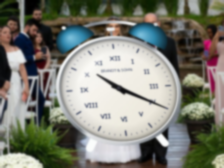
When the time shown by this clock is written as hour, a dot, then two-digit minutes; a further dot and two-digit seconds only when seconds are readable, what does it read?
10.20
